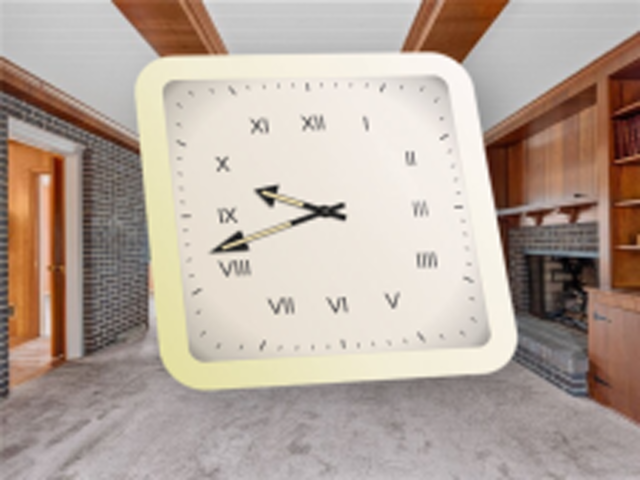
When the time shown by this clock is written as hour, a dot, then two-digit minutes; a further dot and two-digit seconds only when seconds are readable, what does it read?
9.42
